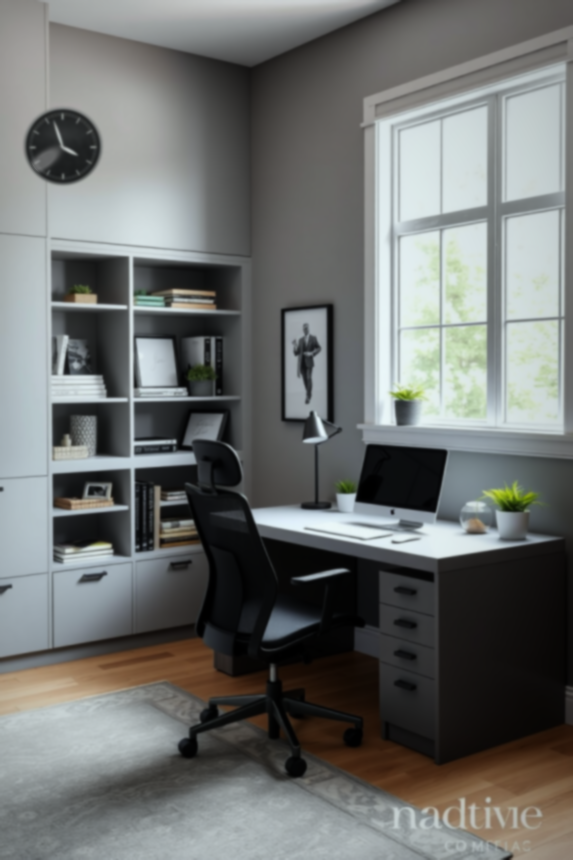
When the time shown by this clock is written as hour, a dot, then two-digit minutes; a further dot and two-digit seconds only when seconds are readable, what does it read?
3.57
